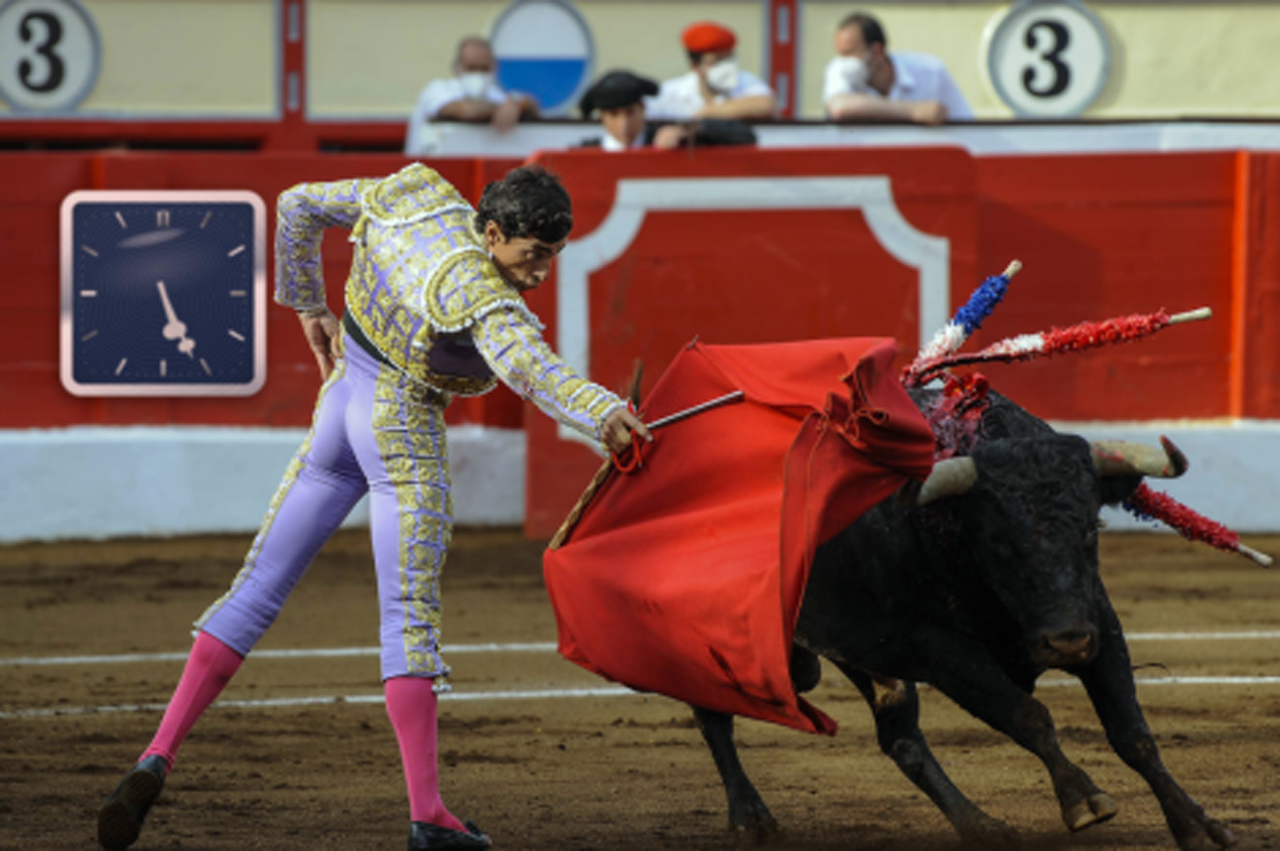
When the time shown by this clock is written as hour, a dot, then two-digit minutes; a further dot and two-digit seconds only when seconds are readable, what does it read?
5.26
